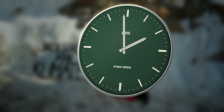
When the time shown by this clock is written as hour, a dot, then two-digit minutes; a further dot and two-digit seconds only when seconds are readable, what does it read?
1.59
